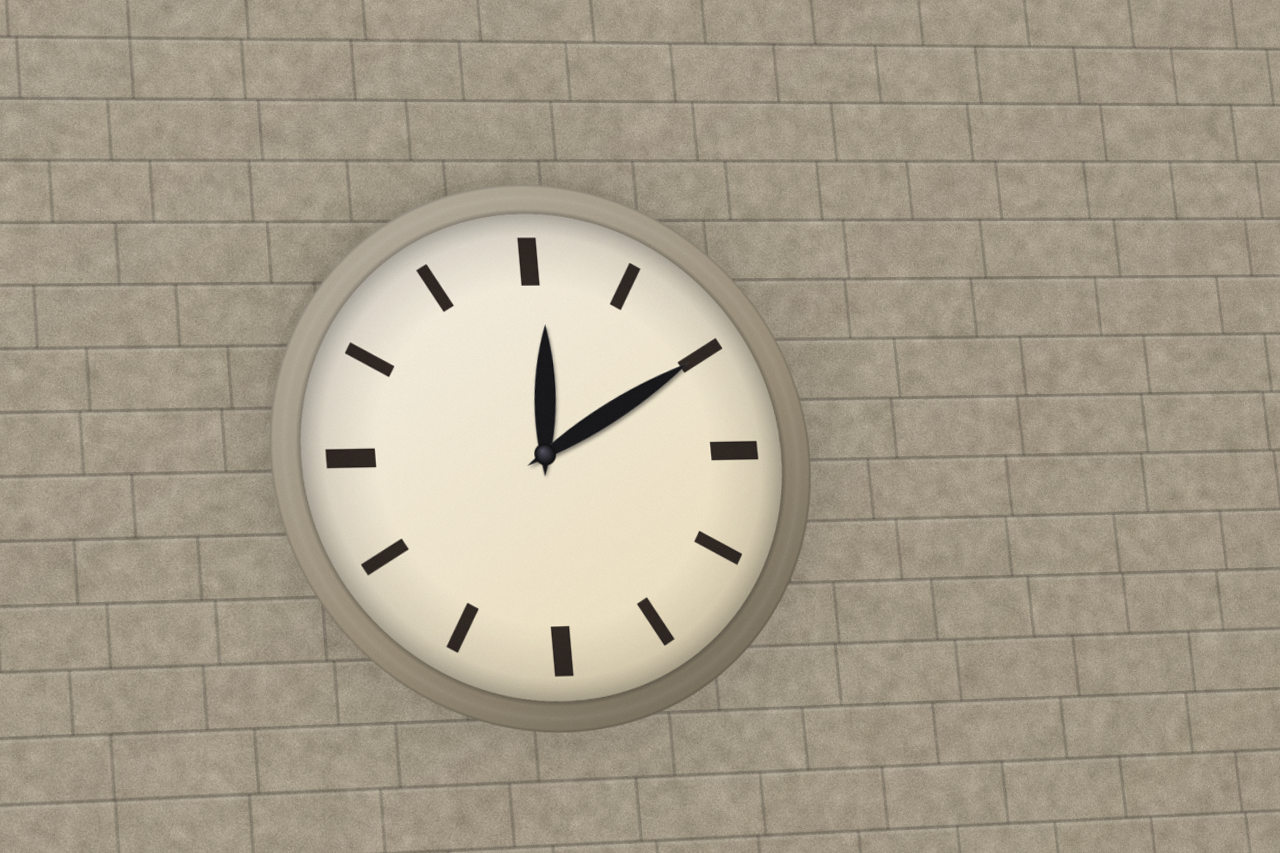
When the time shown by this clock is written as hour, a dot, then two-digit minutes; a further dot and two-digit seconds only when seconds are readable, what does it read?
12.10
